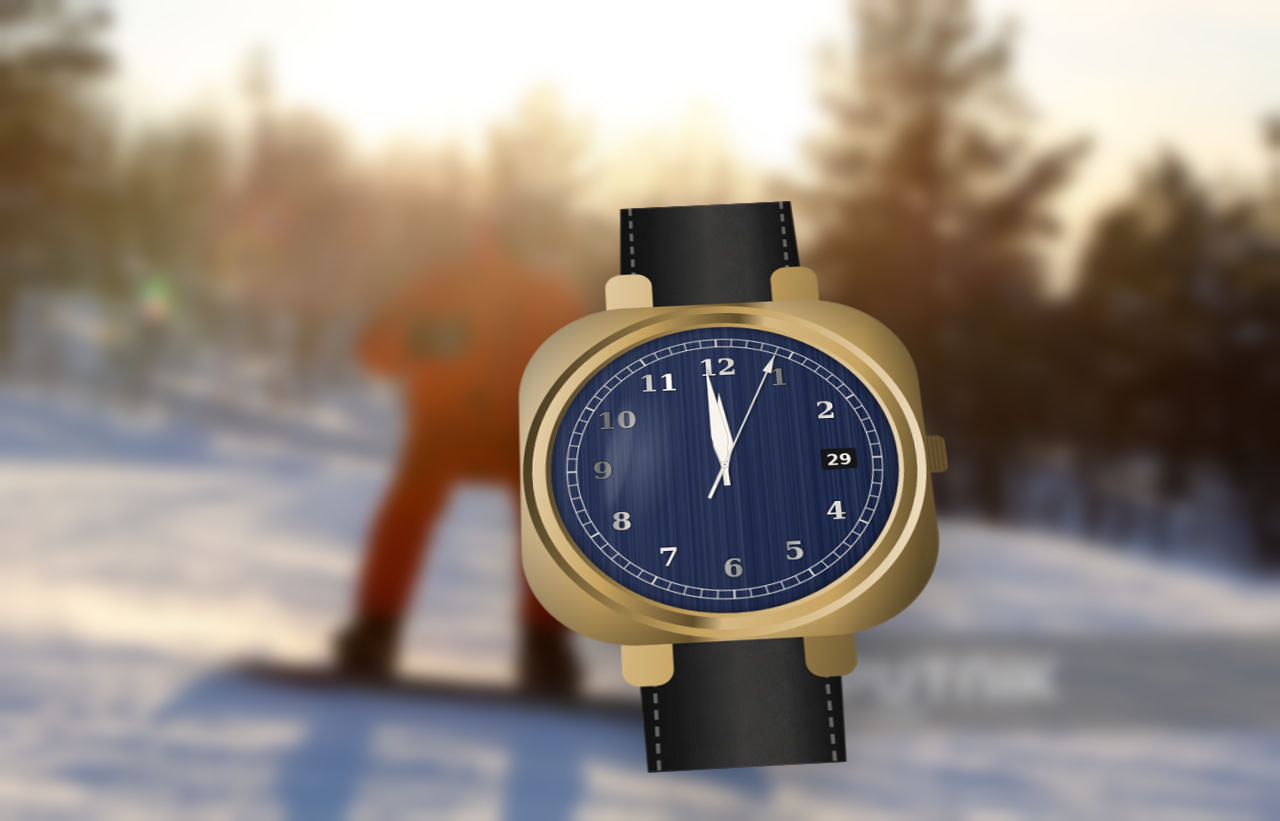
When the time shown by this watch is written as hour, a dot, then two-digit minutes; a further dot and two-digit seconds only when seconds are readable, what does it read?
11.59.04
